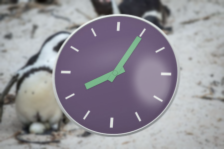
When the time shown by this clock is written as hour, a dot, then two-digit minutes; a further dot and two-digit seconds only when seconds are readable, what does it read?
8.05
